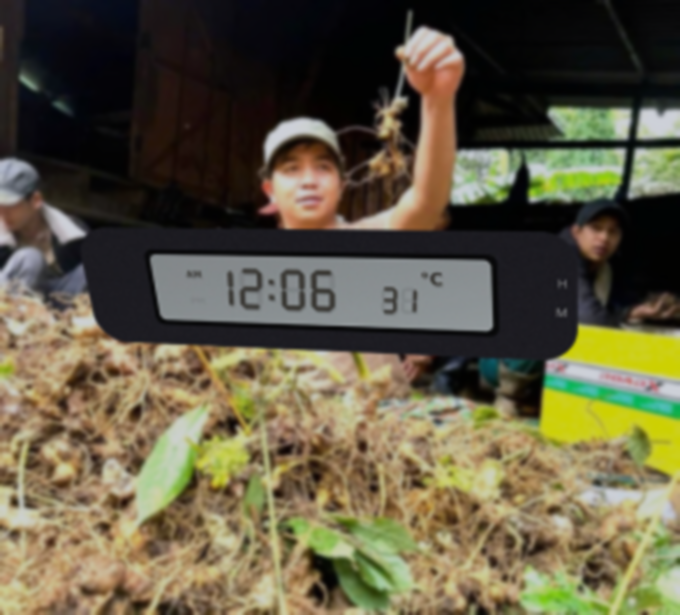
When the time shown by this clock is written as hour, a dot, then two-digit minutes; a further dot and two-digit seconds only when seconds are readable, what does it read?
12.06
